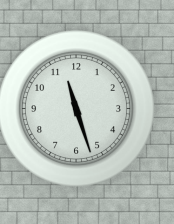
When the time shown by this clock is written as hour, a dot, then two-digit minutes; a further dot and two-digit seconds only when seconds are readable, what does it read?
11.27
